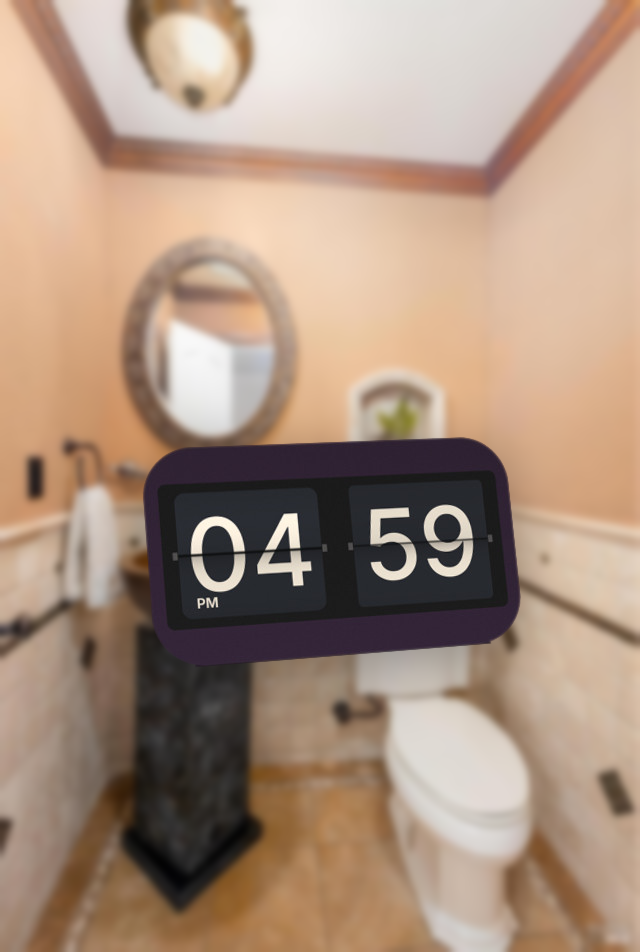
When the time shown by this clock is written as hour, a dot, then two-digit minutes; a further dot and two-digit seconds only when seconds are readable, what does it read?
4.59
